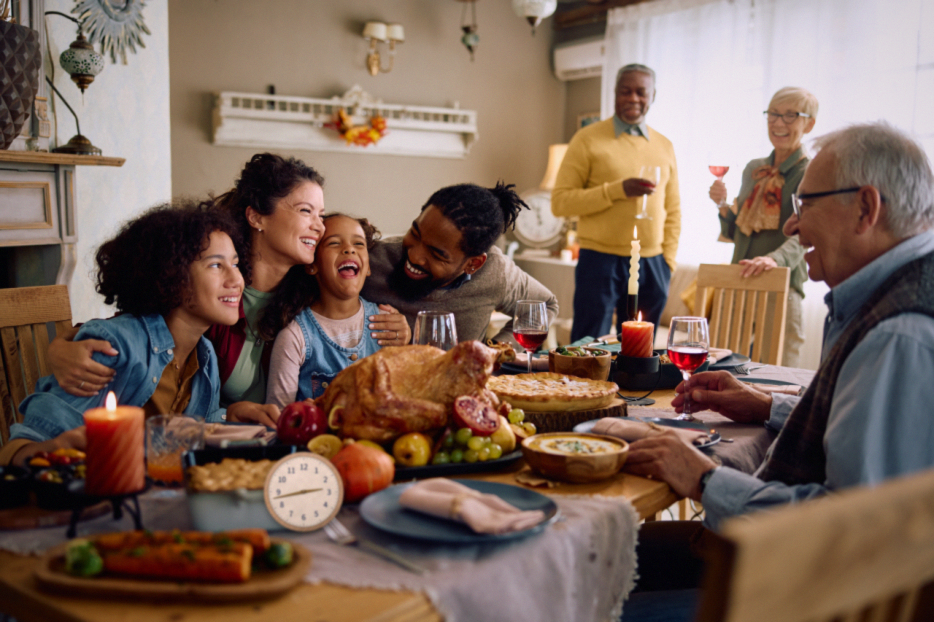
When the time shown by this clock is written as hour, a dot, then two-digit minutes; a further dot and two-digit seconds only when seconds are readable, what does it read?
2.43
